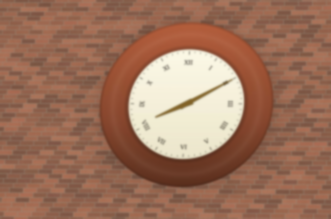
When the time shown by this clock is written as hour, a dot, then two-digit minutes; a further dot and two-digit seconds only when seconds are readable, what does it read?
8.10
